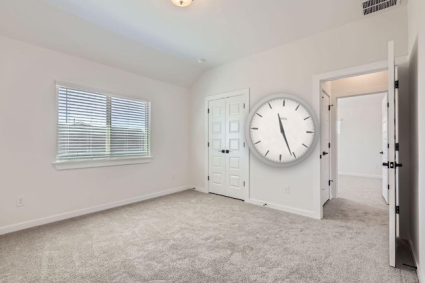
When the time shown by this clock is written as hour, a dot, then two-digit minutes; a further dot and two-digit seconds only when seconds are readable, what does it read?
11.26
